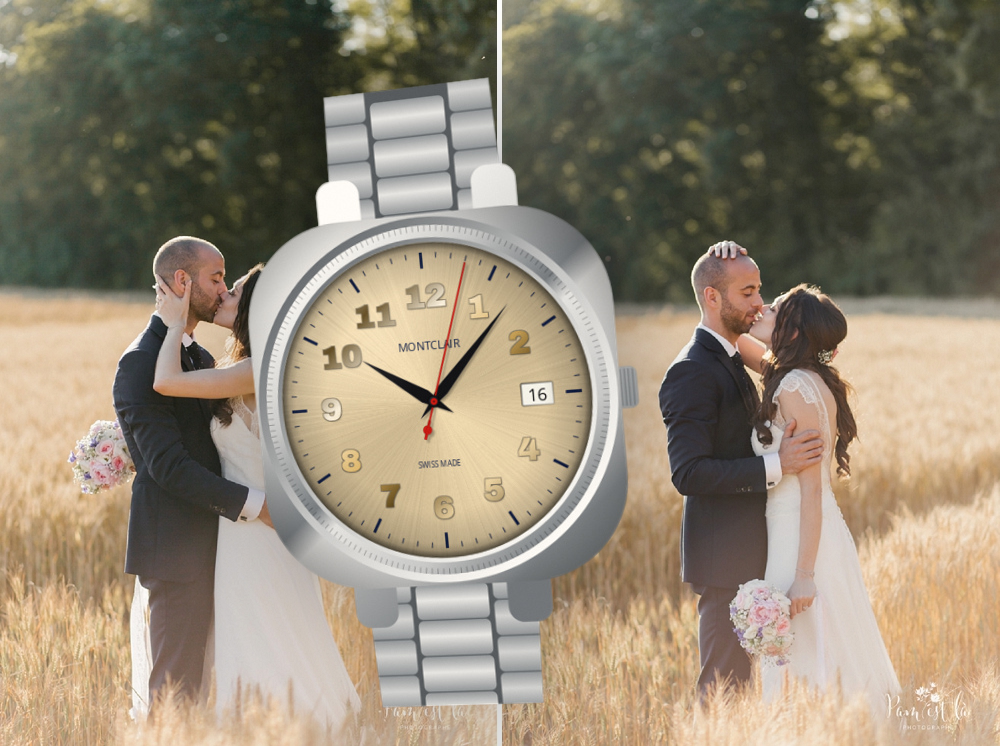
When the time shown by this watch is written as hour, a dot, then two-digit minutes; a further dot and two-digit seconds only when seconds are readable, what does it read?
10.07.03
